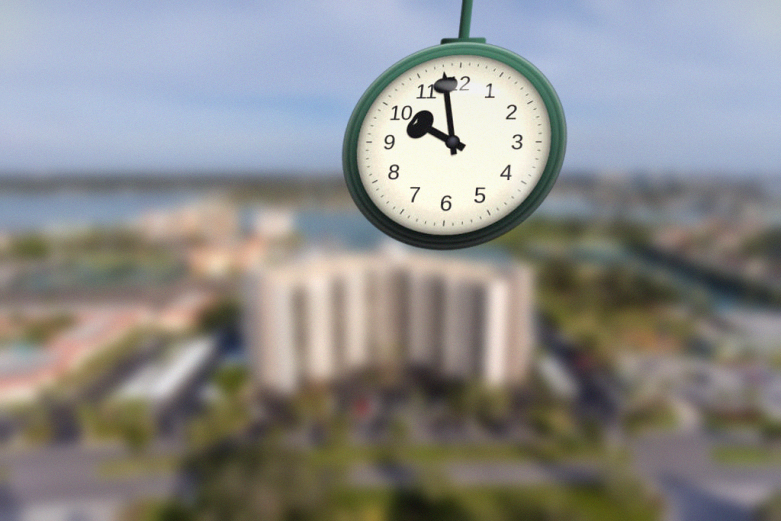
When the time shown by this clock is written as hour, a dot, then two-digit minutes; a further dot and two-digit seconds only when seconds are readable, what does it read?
9.58
